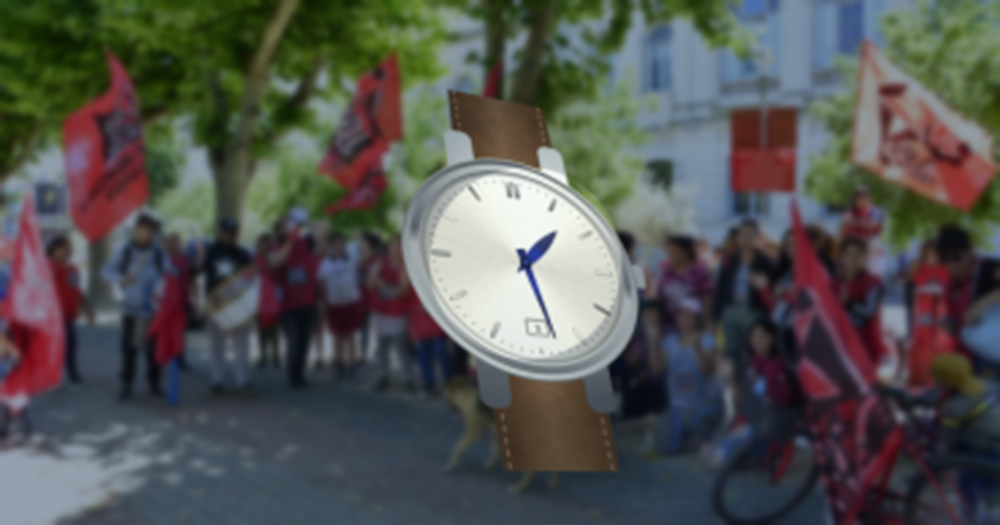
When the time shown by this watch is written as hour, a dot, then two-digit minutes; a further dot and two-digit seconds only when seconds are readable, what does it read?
1.28
